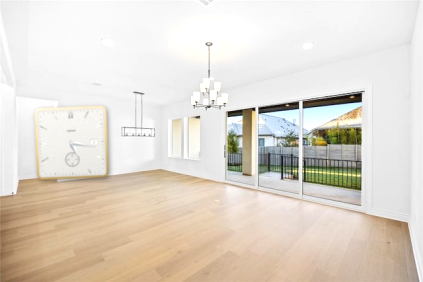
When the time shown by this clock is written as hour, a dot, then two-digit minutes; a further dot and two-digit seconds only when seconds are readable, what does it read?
5.17
